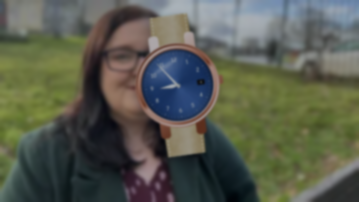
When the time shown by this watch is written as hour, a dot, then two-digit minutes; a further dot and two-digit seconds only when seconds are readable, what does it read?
8.54
